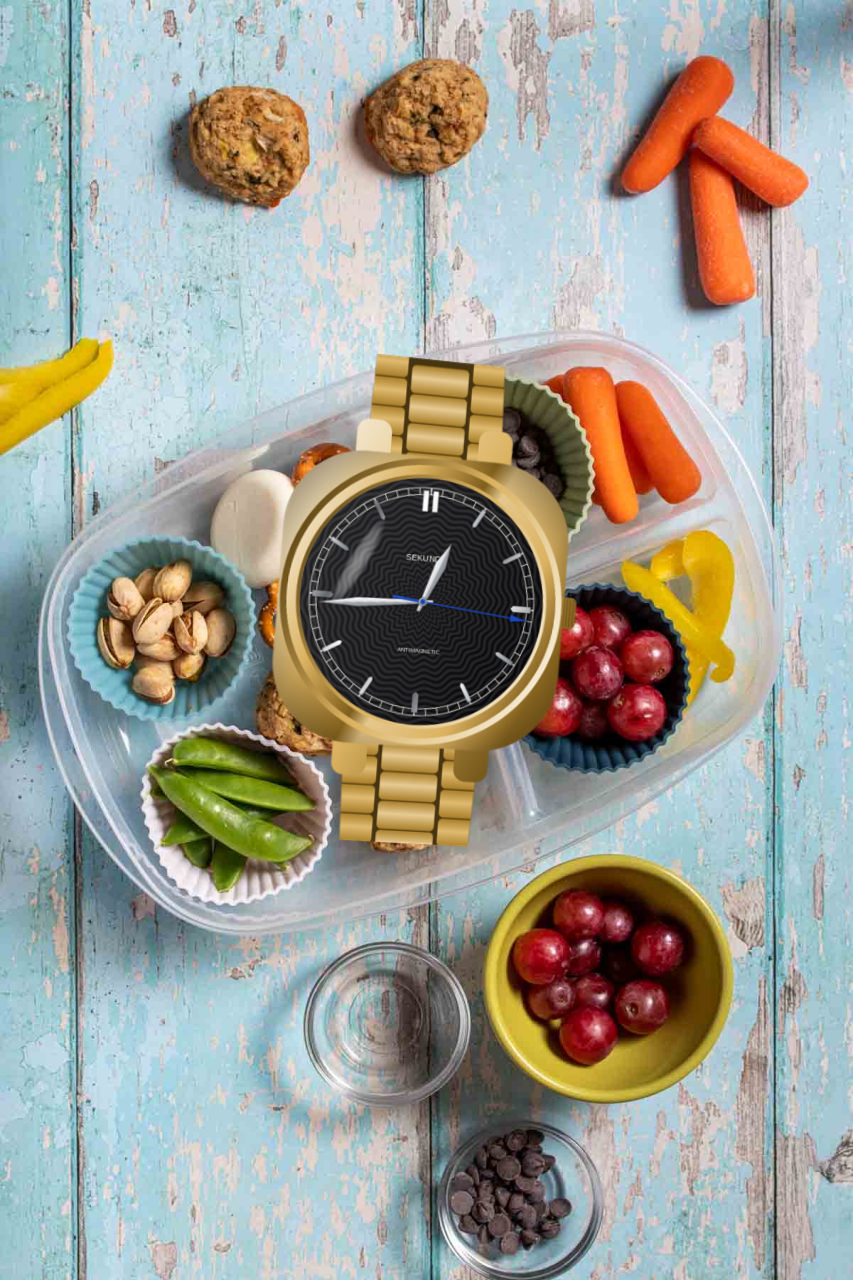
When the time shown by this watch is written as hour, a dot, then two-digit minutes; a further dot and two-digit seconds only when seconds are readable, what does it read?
12.44.16
